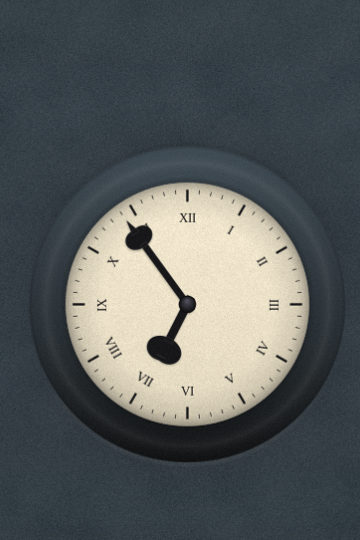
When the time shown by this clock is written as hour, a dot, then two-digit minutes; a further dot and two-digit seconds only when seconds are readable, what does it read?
6.54
